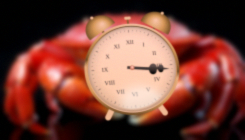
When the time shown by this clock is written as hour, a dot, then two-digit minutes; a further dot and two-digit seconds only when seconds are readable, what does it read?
3.16
